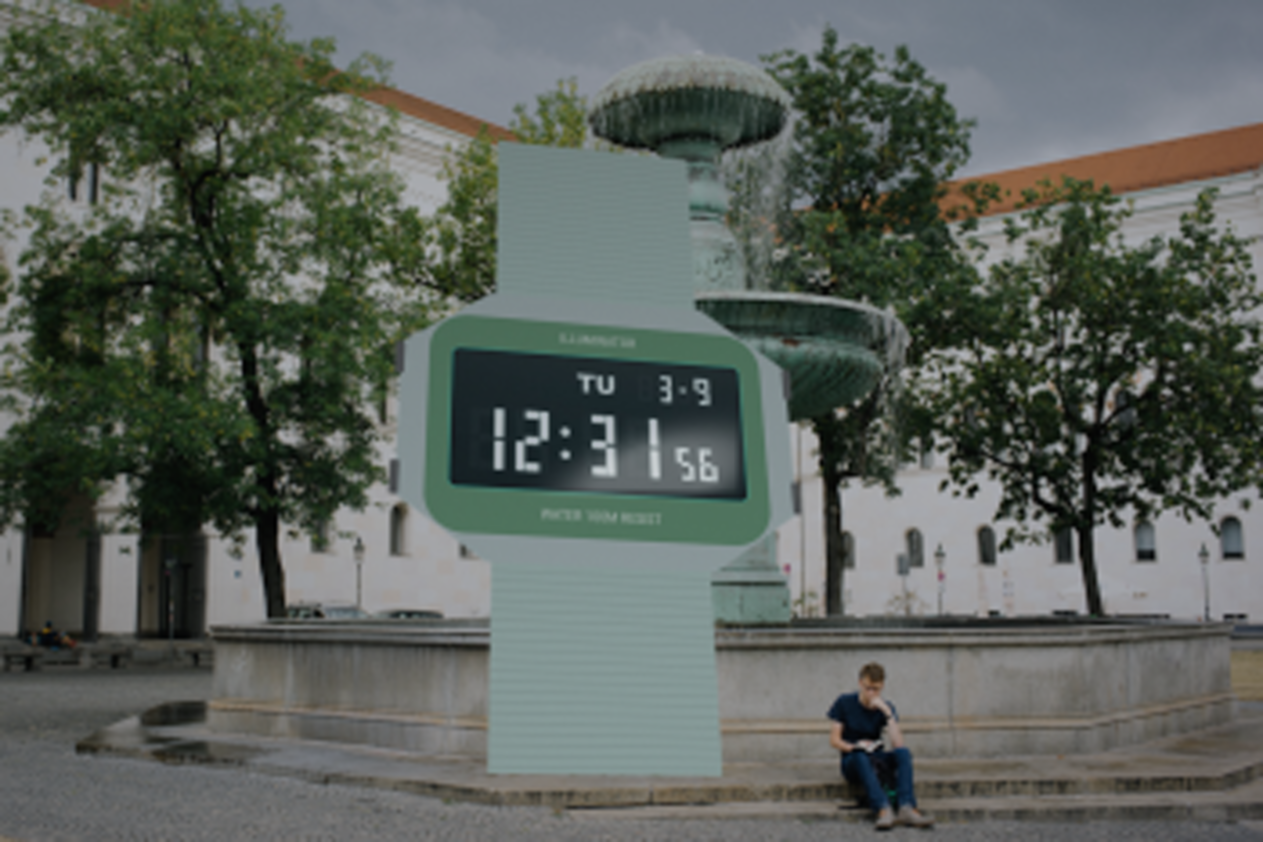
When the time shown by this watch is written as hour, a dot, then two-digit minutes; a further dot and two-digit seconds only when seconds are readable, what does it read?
12.31.56
